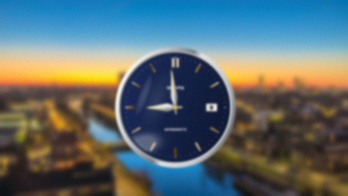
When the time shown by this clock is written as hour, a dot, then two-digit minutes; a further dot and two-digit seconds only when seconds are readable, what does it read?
8.59
